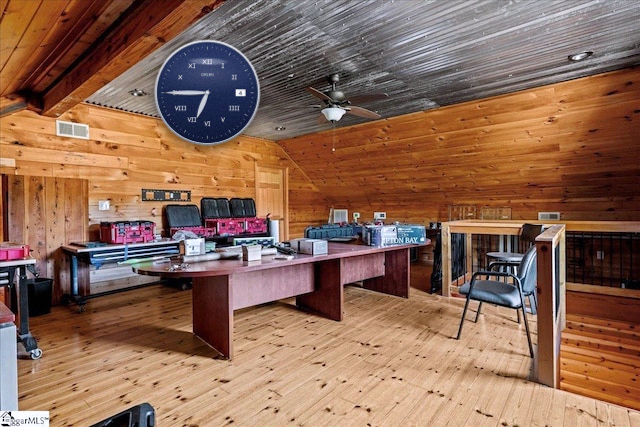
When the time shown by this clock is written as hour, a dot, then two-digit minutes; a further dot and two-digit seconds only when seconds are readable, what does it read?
6.45
